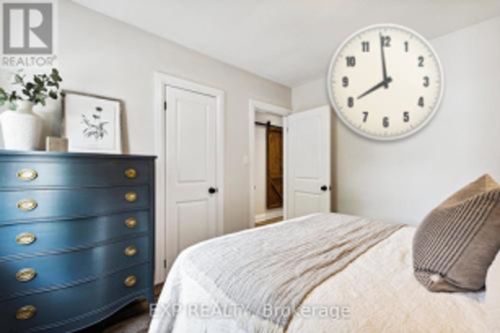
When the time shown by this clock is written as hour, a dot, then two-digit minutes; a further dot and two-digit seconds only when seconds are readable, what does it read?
7.59
